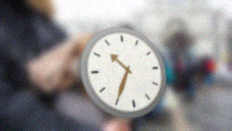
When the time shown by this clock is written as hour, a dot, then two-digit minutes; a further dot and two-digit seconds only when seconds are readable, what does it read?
10.35
